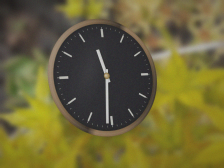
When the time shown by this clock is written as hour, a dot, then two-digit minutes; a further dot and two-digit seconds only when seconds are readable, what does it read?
11.31
